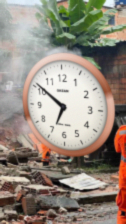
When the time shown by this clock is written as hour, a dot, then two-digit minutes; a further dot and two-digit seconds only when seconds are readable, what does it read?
6.51
